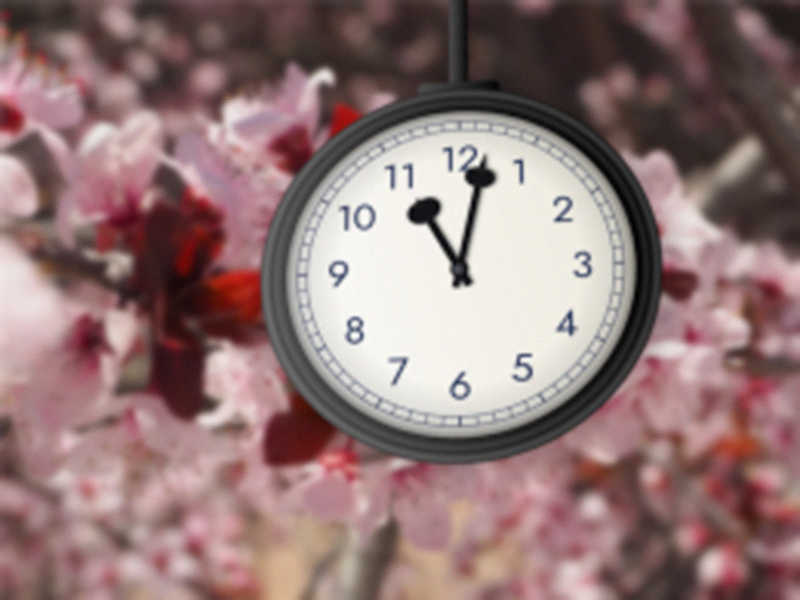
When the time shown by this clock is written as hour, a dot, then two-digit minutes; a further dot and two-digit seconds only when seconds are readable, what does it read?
11.02
